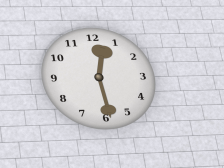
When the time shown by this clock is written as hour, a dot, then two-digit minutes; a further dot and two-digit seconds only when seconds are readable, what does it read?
12.29
